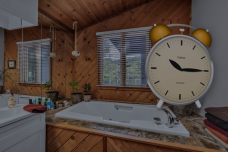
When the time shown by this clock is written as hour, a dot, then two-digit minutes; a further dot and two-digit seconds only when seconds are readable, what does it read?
10.15
